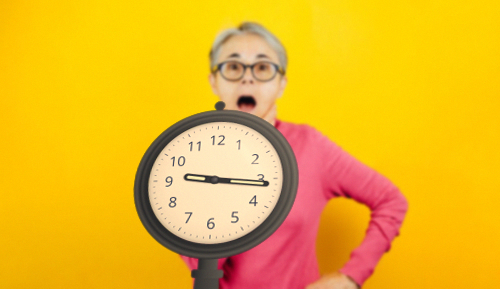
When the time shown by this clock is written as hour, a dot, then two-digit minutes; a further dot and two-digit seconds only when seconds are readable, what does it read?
9.16
